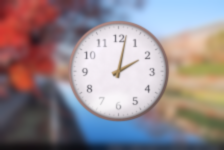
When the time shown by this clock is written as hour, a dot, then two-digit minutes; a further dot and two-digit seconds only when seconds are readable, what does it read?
2.02
